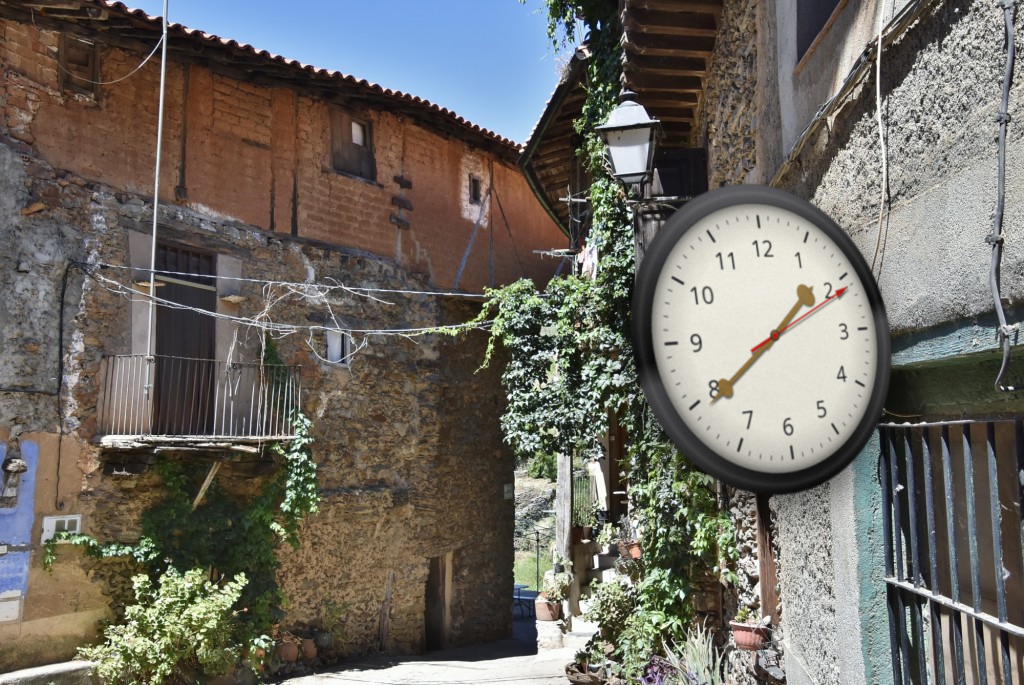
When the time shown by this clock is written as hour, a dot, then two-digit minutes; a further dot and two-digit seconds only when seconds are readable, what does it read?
1.39.11
